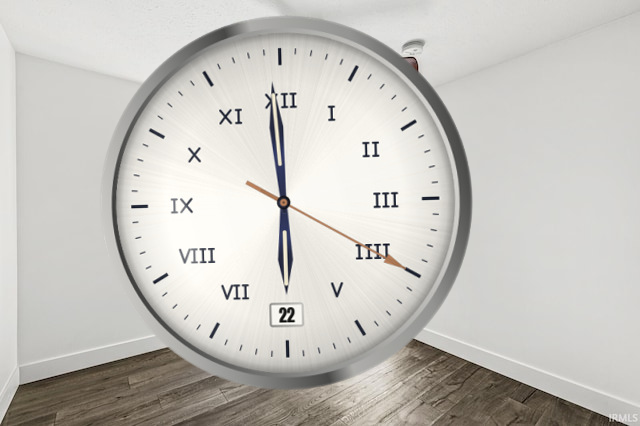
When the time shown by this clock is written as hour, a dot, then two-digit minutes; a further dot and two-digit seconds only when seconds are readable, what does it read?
5.59.20
